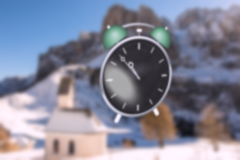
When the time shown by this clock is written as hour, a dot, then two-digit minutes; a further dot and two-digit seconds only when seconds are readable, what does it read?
10.53
